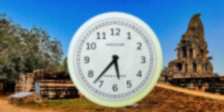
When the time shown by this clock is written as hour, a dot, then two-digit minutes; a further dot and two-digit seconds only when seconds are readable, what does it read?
5.37
